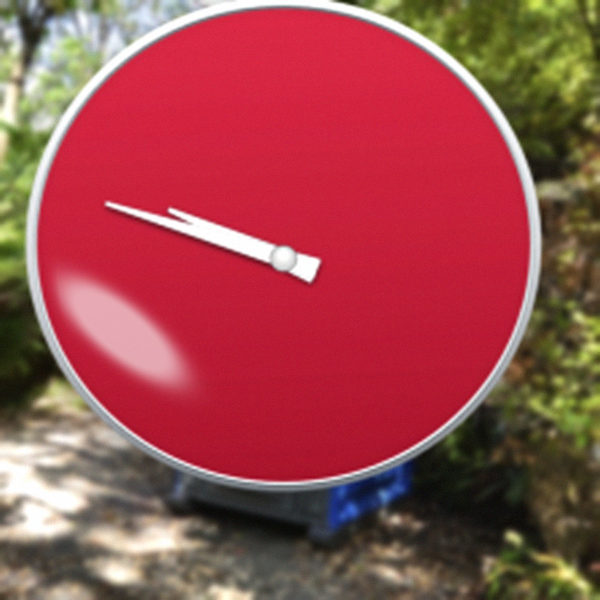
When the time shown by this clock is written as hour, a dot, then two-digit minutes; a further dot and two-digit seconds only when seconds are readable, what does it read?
9.48
